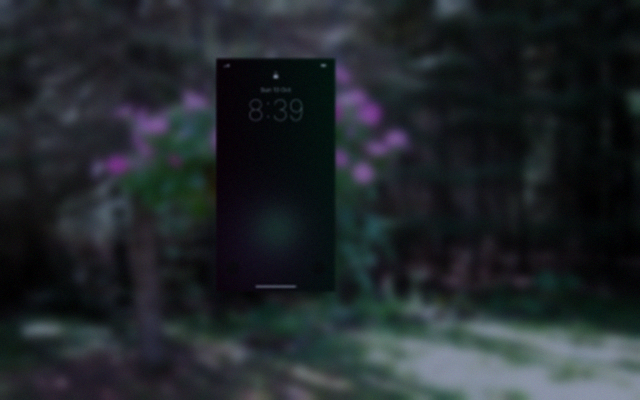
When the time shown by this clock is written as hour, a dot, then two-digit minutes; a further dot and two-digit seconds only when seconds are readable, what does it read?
8.39
